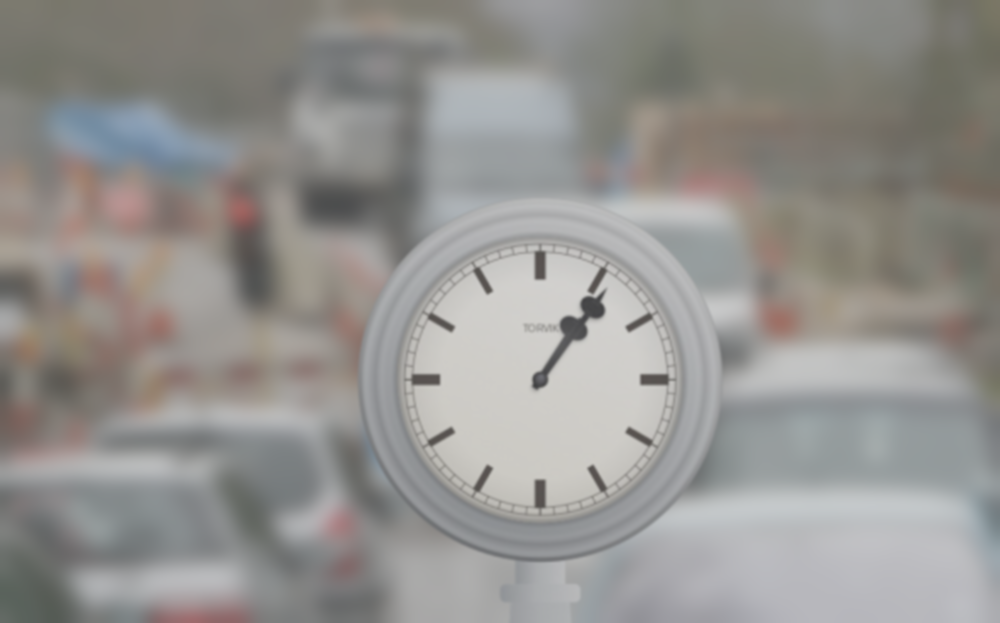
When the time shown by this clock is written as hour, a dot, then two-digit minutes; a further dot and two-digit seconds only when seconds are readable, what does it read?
1.06
